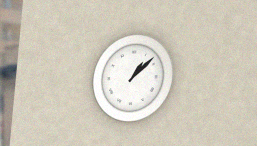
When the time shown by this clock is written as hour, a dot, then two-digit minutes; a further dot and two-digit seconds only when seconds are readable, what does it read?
1.08
